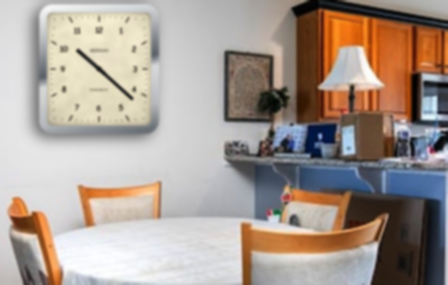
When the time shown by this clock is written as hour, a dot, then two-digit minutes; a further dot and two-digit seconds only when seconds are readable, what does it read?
10.22
